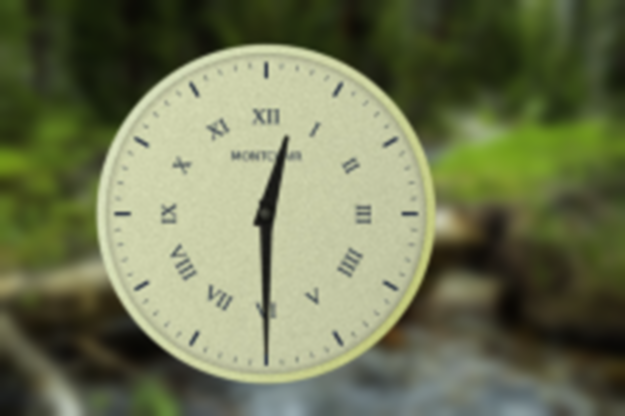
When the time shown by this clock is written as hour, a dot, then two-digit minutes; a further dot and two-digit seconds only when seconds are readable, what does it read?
12.30
